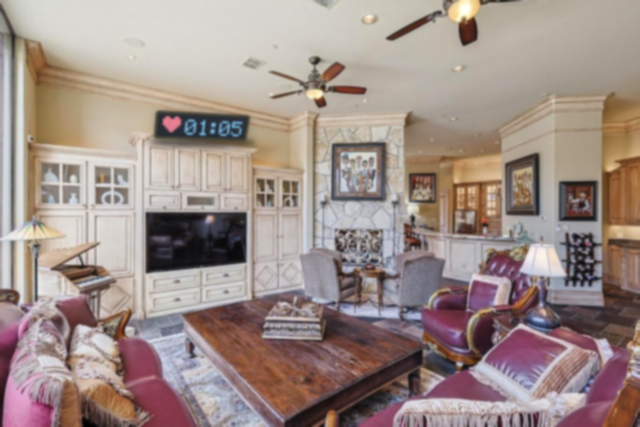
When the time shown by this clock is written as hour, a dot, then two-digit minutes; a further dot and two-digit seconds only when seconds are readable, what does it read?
1.05
